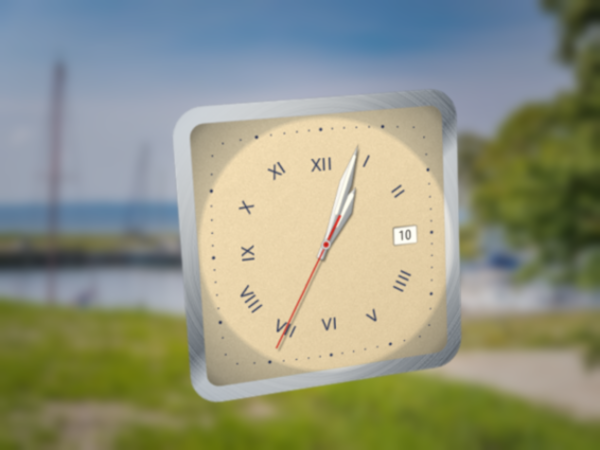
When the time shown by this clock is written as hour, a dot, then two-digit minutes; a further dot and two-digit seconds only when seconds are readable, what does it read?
1.03.35
